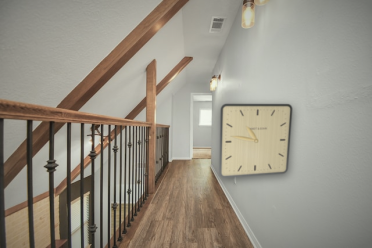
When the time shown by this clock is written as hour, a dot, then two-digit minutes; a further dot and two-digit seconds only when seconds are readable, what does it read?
10.47
